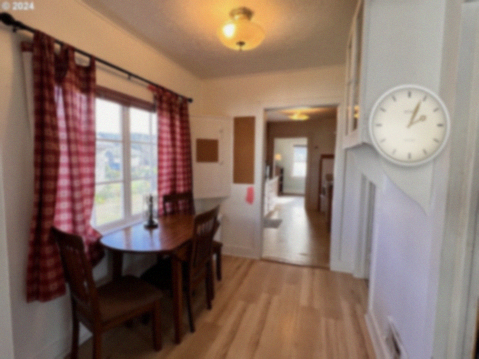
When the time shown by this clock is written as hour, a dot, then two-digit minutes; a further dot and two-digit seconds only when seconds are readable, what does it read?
2.04
